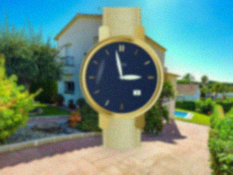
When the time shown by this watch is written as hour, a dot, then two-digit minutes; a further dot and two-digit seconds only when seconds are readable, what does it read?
2.58
